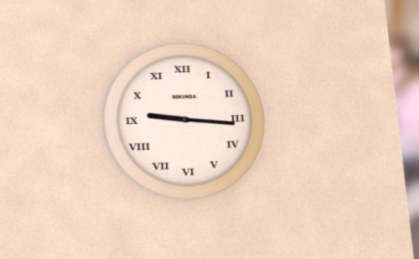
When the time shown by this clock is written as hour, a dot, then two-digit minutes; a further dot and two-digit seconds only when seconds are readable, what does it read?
9.16
